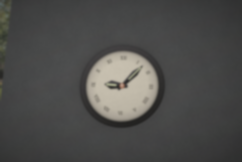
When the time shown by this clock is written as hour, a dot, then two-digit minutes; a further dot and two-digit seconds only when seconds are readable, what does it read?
9.07
